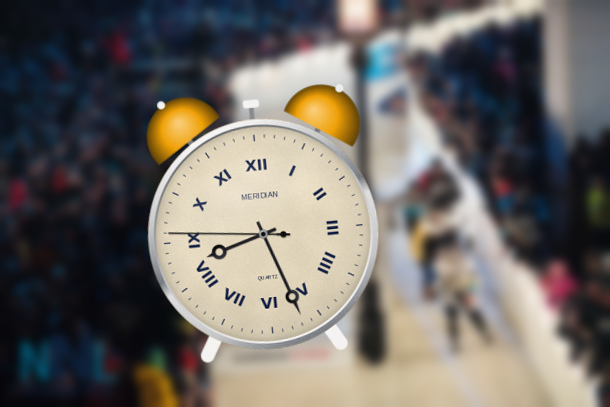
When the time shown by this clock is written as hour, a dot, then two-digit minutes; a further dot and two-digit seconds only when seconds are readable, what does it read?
8.26.46
